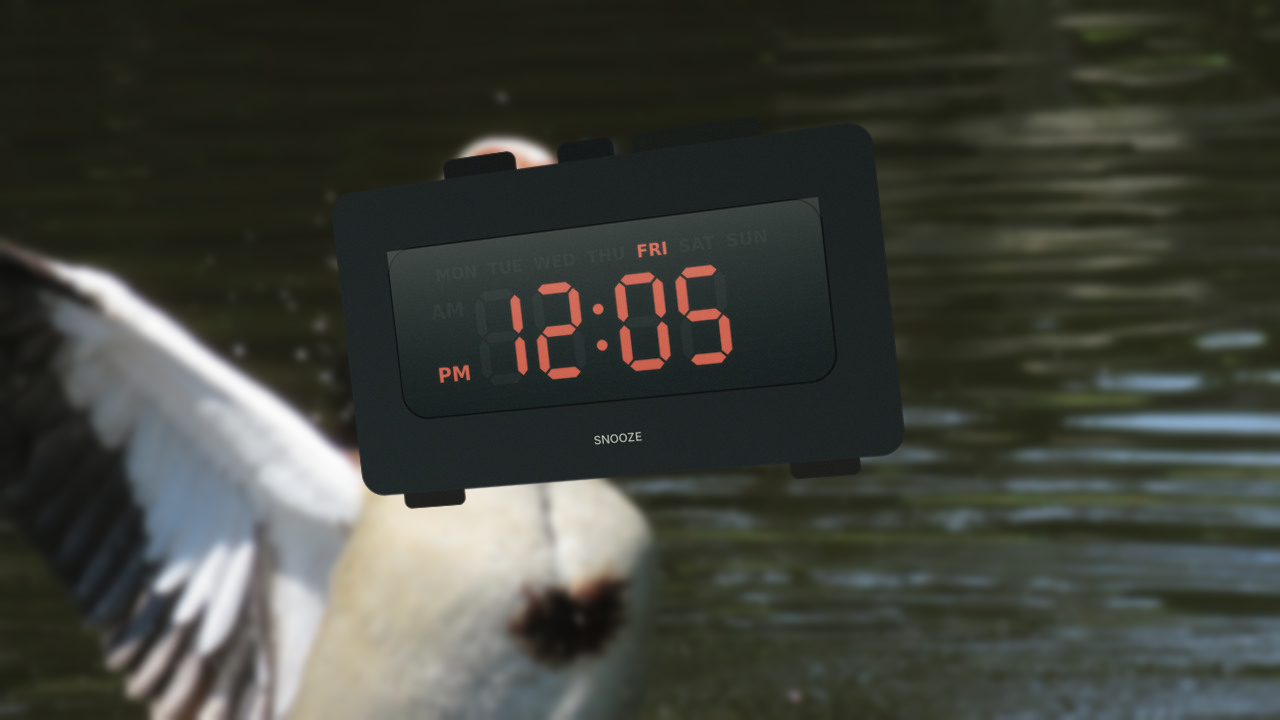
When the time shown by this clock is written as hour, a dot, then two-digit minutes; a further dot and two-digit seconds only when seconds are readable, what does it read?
12.05
